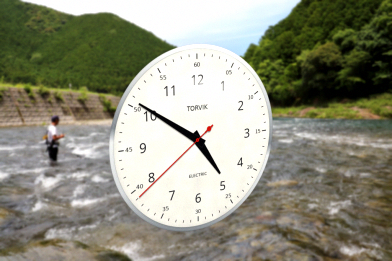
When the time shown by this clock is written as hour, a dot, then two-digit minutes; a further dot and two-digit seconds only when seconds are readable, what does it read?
4.50.39
